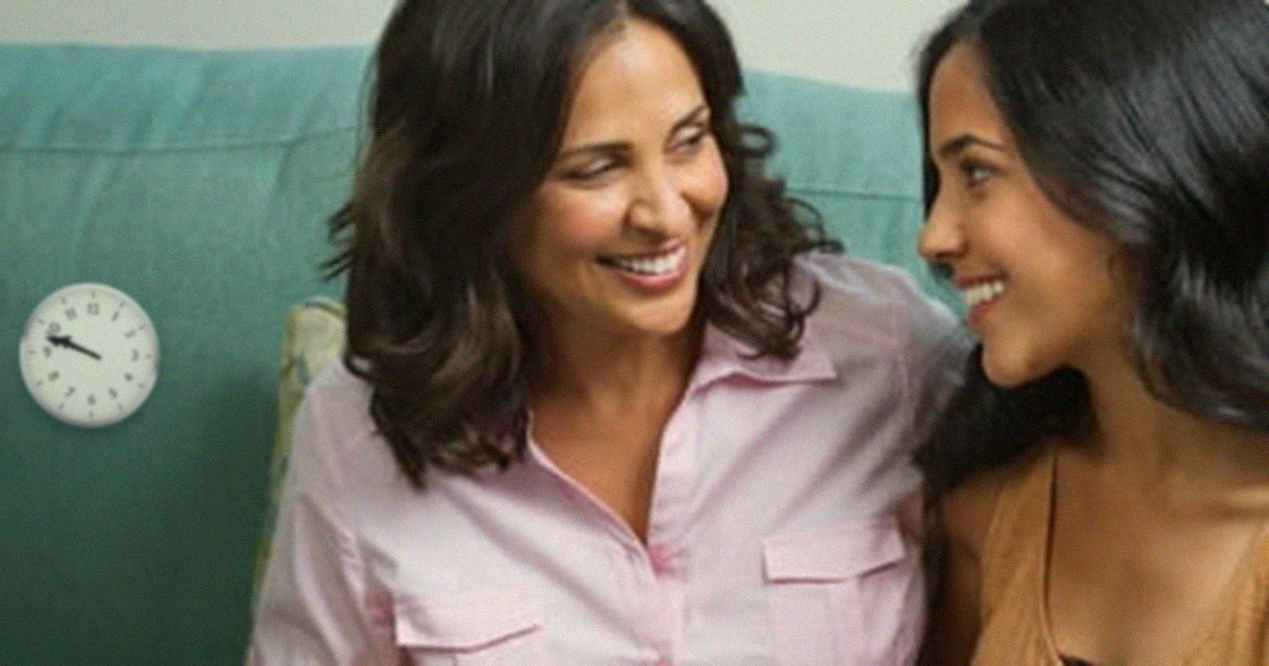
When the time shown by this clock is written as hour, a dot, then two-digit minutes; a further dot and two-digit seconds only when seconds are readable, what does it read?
9.48
